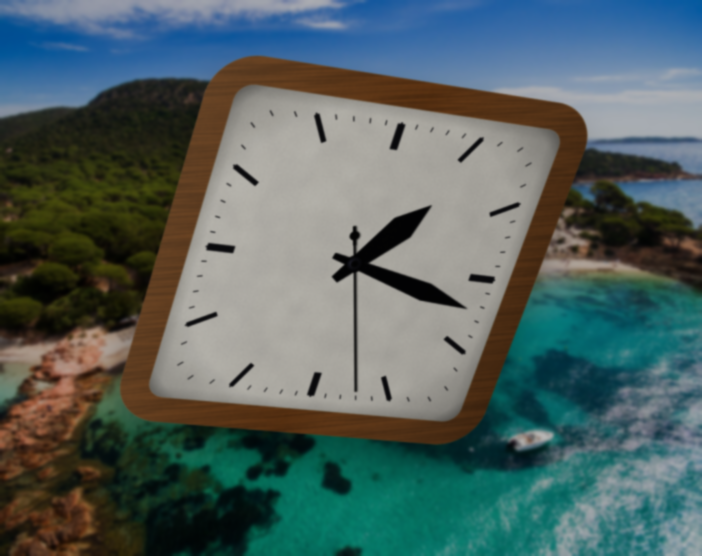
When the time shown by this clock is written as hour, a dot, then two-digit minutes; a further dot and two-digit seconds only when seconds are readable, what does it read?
1.17.27
